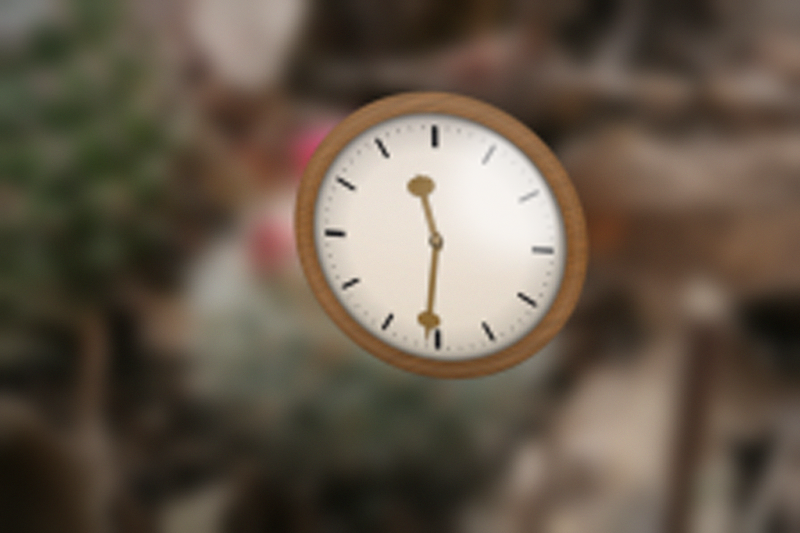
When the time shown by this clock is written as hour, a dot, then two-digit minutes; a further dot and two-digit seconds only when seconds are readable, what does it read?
11.31
